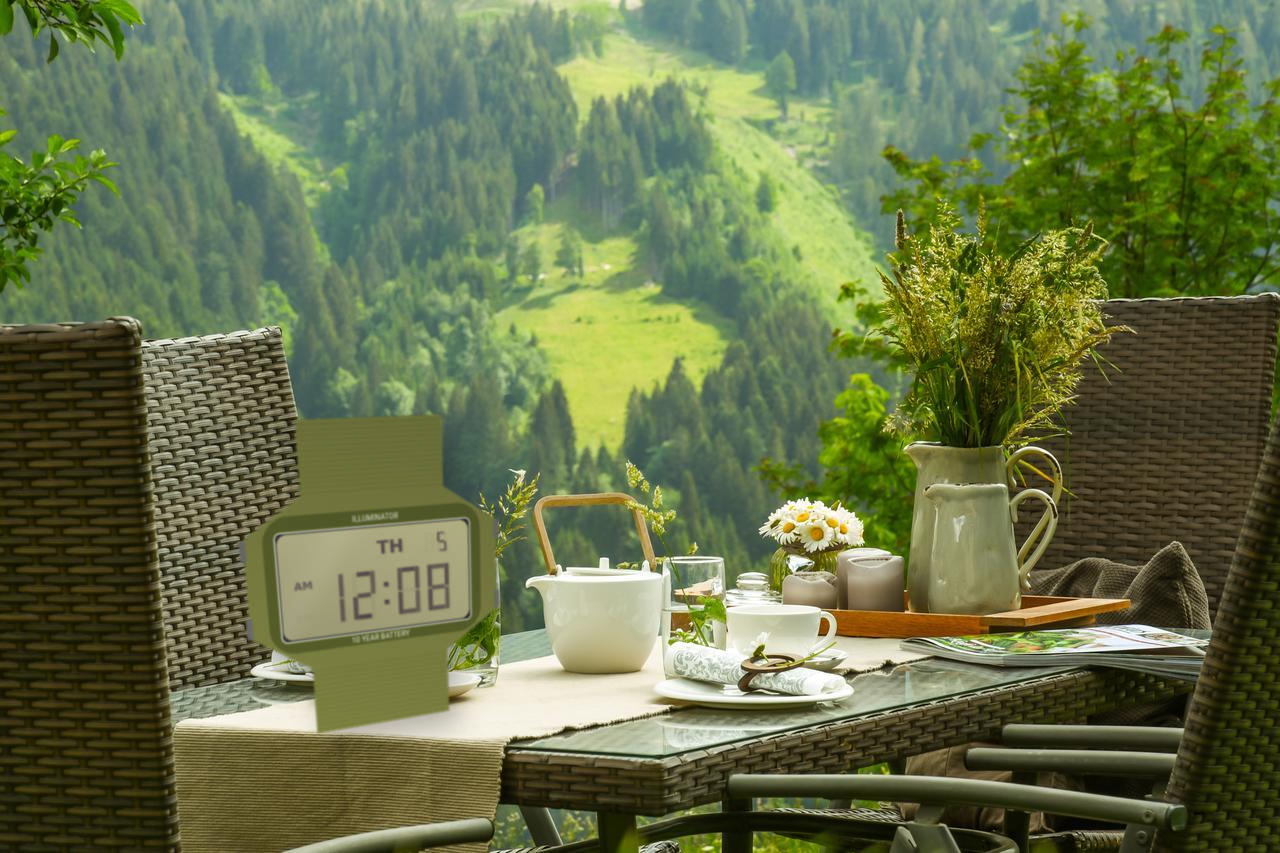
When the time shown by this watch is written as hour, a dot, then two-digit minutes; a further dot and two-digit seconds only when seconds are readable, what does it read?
12.08
